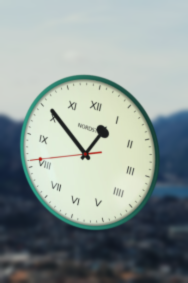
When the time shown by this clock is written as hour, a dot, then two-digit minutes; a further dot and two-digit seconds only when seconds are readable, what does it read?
12.50.41
